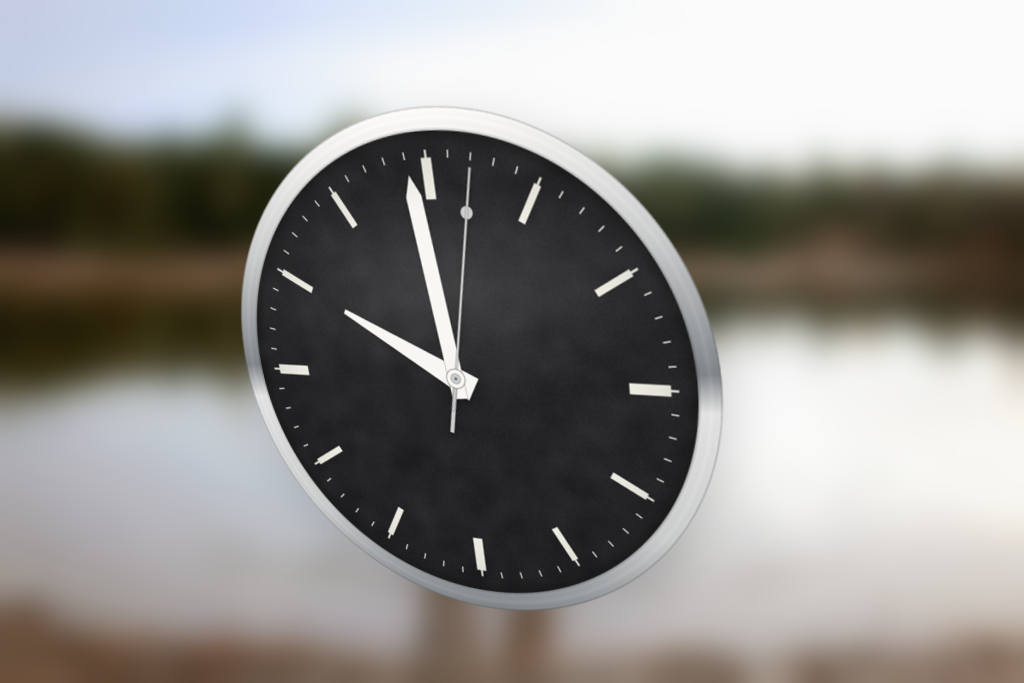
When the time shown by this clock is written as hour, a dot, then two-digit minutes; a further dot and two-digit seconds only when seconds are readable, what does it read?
9.59.02
